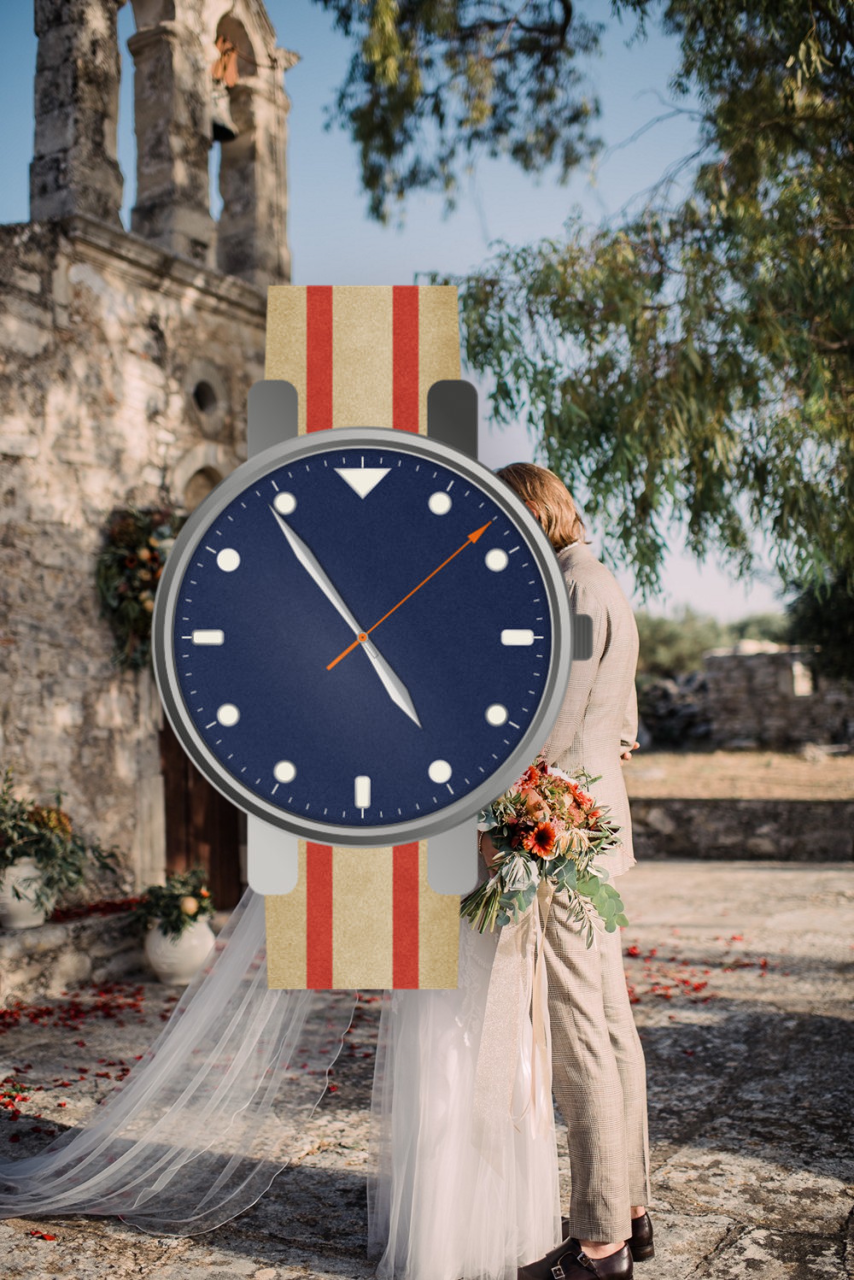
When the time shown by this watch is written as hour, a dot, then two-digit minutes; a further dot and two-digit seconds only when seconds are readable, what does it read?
4.54.08
